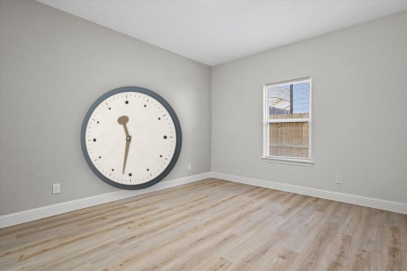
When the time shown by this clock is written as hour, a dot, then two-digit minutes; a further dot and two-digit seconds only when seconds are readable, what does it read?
11.32
